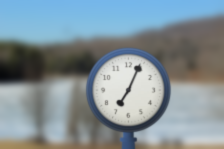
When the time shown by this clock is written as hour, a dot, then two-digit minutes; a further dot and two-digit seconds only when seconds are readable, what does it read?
7.04
